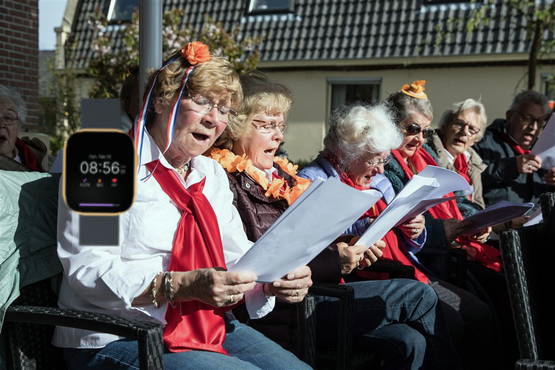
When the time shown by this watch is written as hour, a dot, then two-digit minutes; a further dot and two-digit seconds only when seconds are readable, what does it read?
8.56
